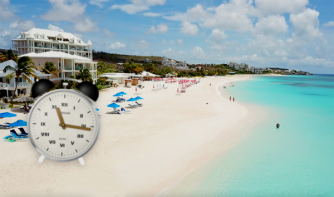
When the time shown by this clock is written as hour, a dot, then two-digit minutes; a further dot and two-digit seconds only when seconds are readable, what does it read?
11.16
